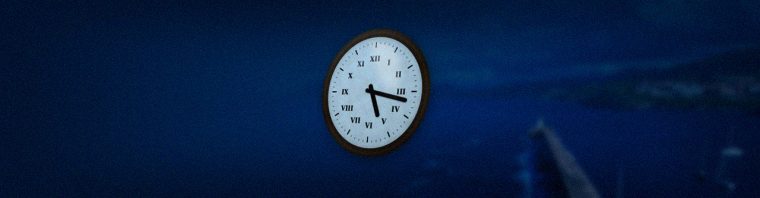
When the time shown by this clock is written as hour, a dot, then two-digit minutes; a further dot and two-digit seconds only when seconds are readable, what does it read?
5.17
